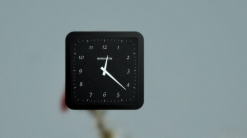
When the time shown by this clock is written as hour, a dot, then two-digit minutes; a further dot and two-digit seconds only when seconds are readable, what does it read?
12.22
